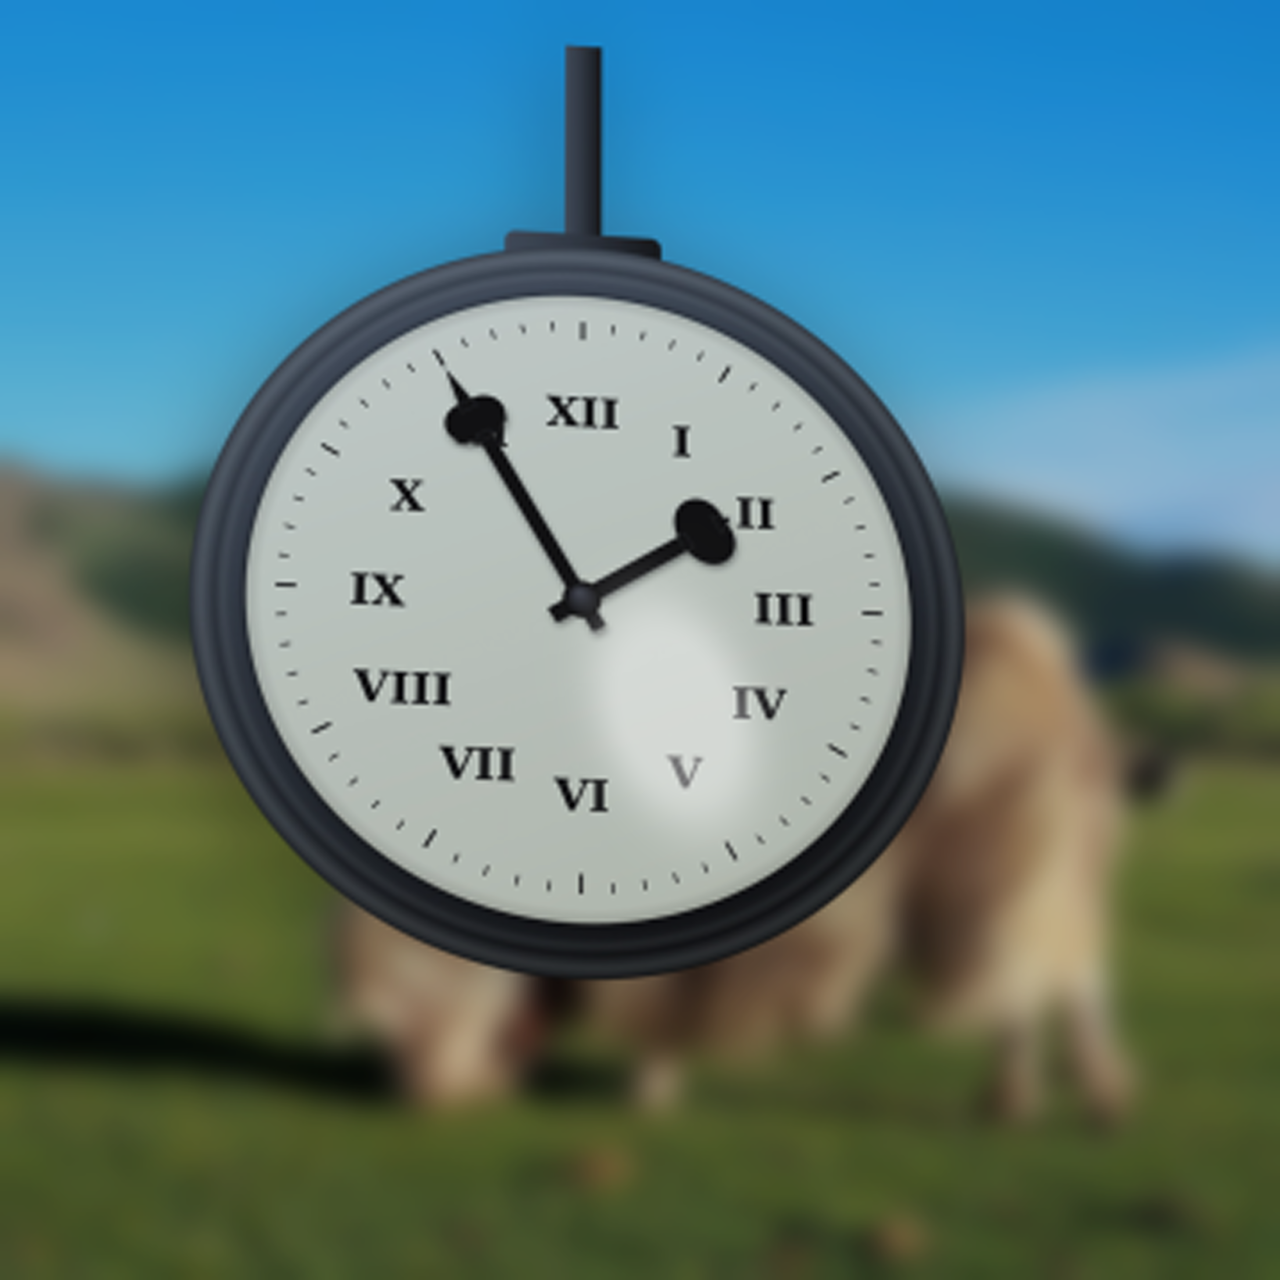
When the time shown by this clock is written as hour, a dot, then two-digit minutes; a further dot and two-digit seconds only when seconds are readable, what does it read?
1.55
